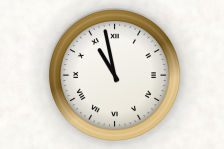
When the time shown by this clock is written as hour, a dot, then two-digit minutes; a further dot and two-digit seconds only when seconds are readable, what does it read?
10.58
